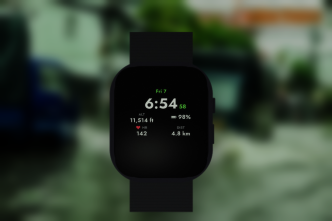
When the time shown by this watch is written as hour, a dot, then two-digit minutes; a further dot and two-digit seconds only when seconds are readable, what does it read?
6.54
